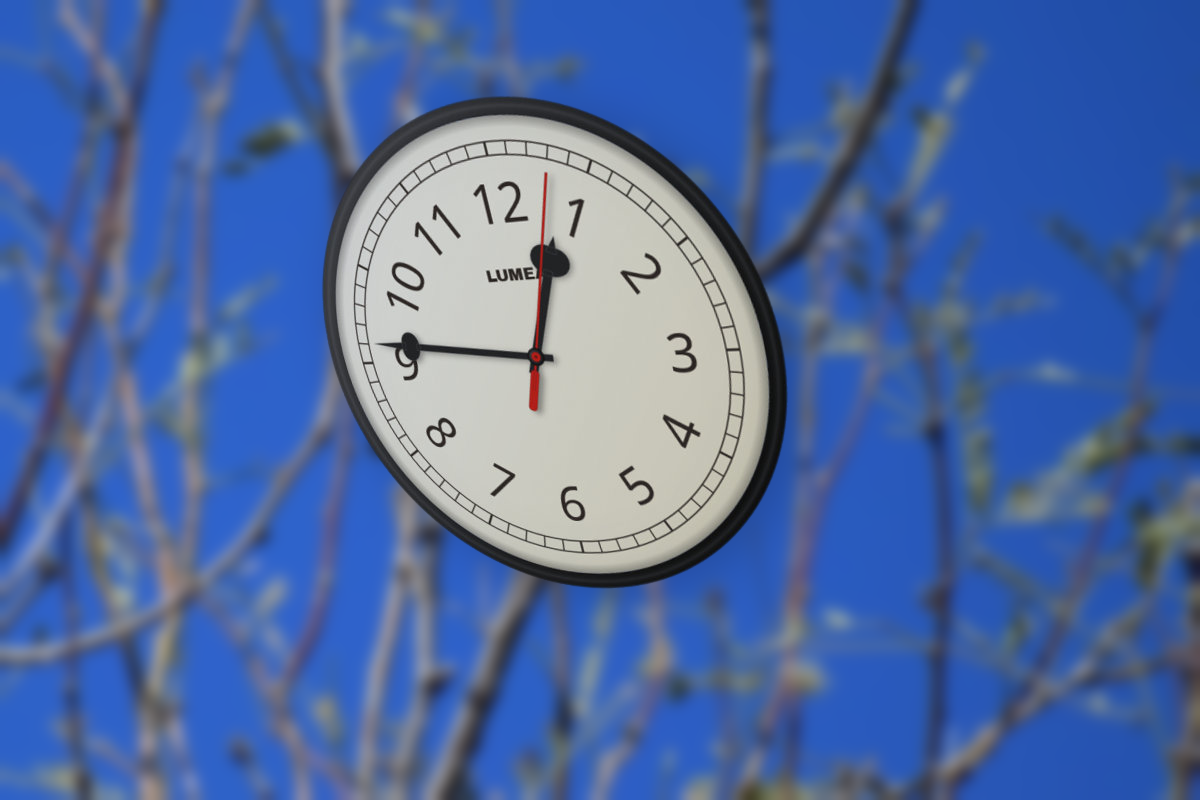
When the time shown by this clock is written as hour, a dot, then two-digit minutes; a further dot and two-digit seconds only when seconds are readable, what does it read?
12.46.03
